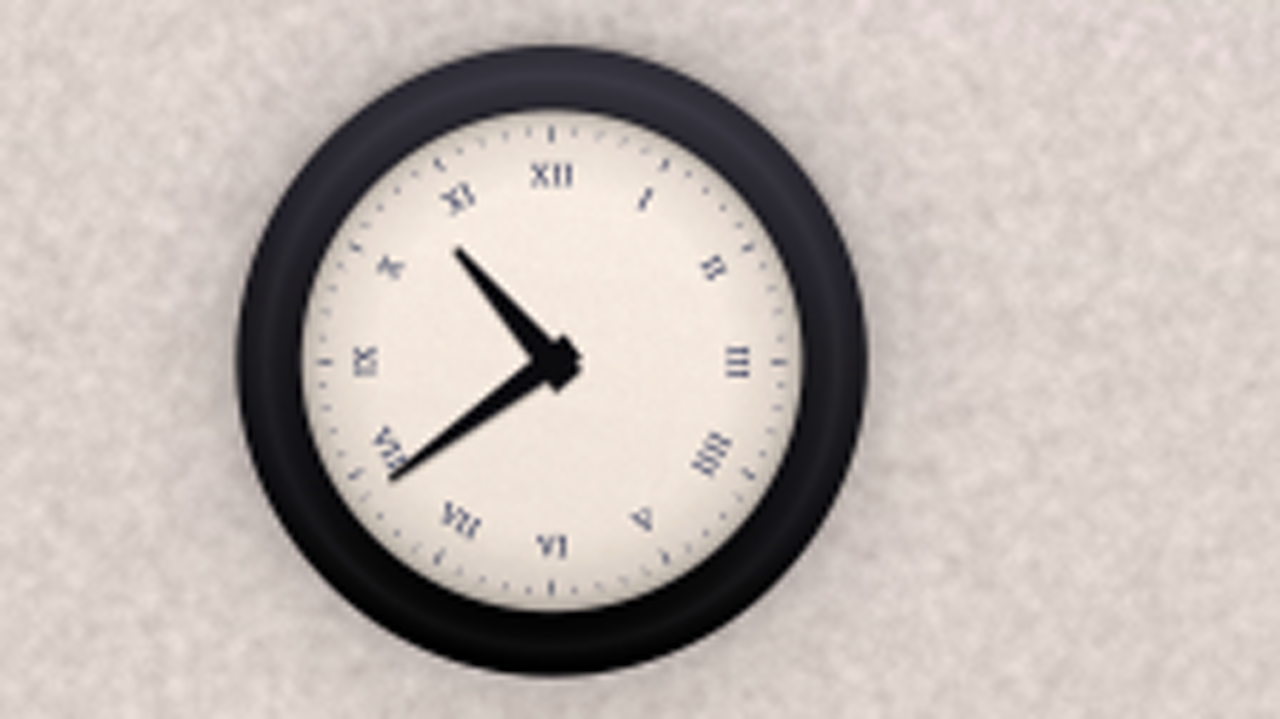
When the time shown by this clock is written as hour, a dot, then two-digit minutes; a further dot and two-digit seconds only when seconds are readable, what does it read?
10.39
